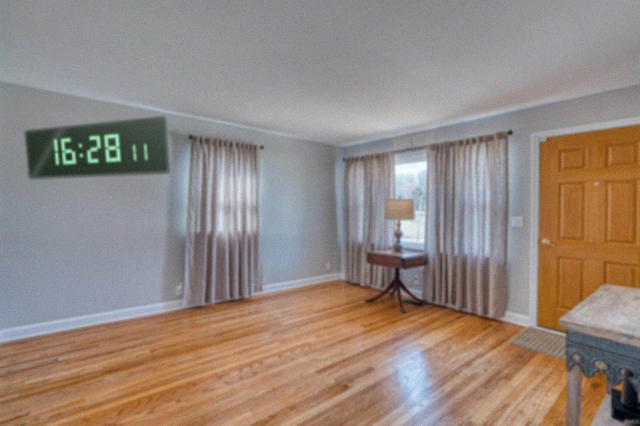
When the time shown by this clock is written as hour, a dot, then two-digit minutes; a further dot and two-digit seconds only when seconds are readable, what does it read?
16.28.11
